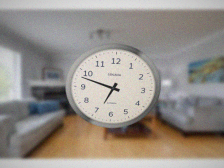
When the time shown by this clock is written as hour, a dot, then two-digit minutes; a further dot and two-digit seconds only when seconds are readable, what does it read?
6.48
